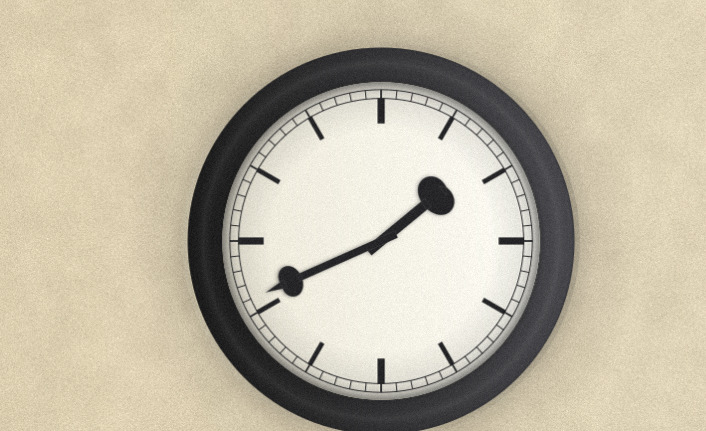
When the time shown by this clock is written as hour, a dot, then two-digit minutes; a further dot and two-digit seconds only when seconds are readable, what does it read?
1.41
